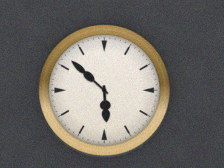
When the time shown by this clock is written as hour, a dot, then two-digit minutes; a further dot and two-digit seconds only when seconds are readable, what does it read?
5.52
